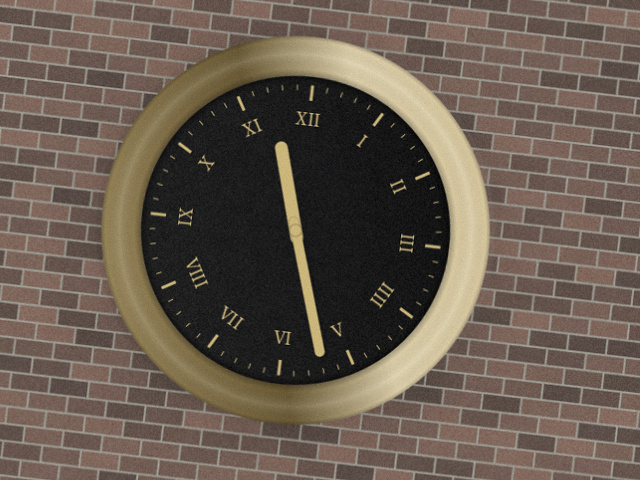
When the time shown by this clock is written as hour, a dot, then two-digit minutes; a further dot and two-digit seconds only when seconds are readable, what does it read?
11.27
